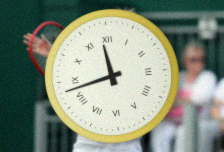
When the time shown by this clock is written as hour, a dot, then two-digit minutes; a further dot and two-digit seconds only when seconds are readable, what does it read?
11.43
